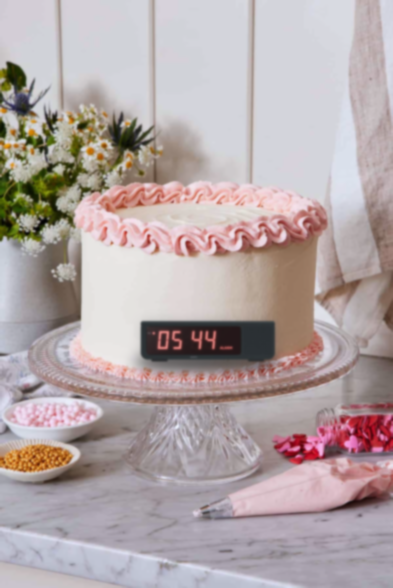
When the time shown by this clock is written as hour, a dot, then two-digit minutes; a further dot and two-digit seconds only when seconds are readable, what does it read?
5.44
